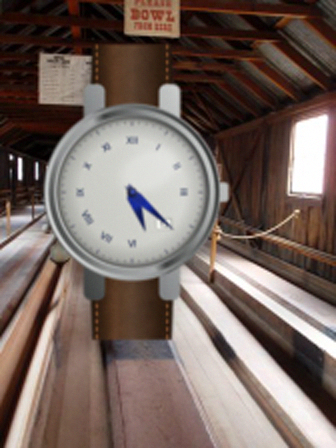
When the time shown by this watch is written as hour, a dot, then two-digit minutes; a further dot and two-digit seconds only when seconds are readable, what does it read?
5.22
